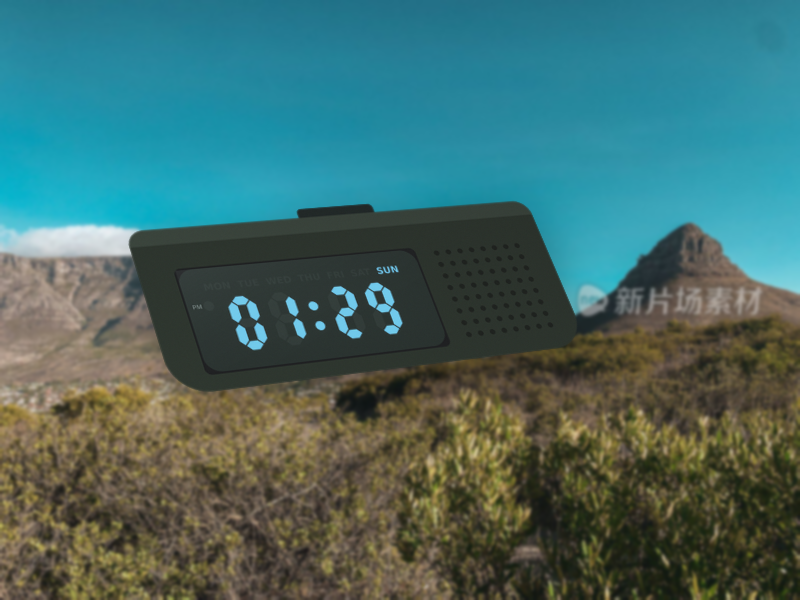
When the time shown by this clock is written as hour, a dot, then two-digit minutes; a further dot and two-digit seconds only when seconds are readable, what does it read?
1.29
